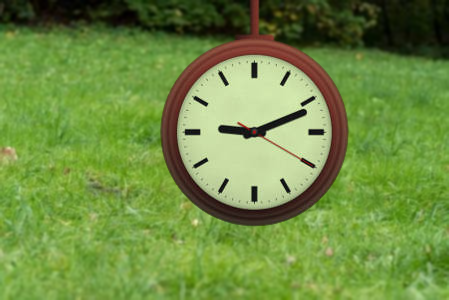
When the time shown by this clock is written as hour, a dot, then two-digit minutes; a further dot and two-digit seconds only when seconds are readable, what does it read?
9.11.20
